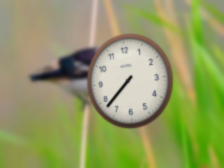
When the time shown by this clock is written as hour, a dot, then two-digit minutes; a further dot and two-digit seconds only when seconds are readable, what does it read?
7.38
